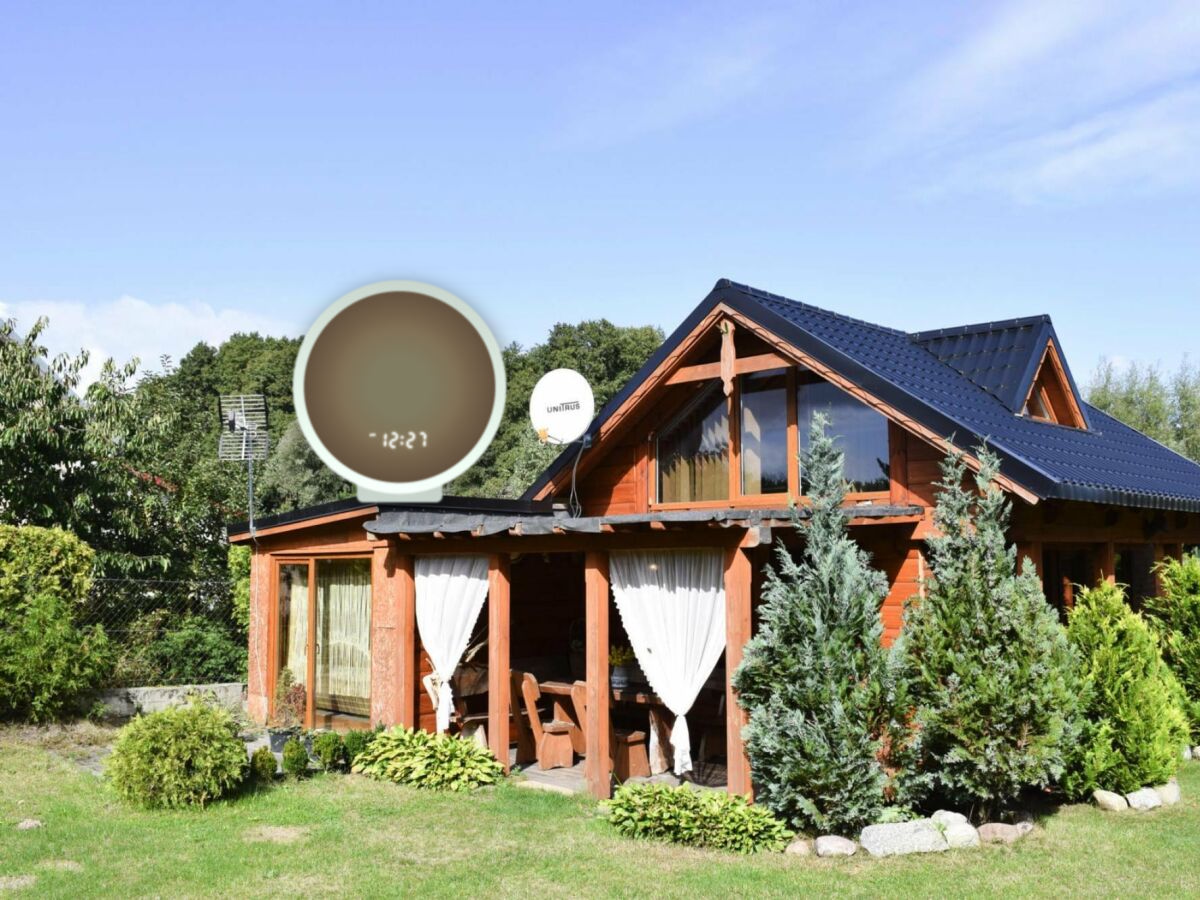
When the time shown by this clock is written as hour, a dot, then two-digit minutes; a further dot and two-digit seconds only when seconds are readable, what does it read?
12.27
